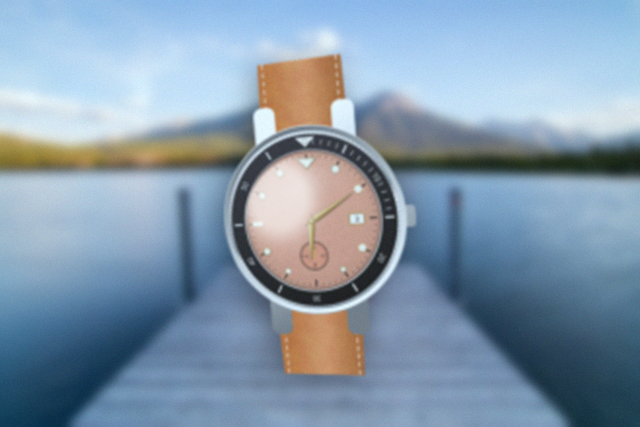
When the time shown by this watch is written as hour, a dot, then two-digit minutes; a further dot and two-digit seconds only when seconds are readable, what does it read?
6.10
